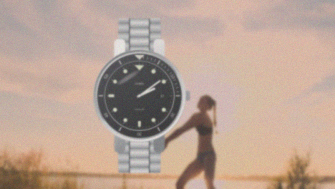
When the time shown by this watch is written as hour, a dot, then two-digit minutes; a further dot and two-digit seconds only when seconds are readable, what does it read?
2.09
